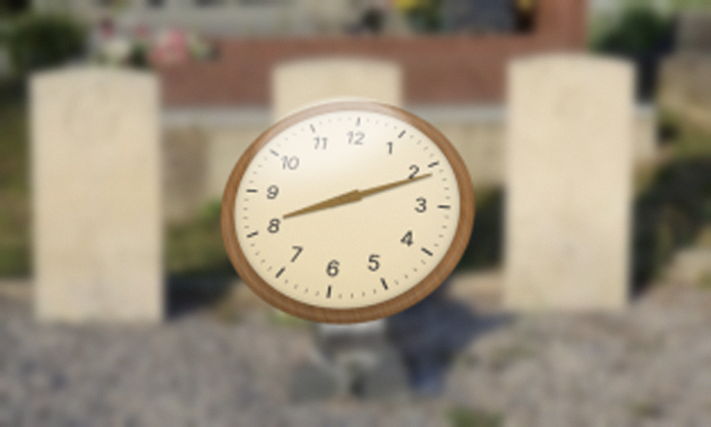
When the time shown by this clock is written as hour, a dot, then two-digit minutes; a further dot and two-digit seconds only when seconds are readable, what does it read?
8.11
